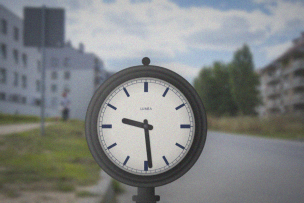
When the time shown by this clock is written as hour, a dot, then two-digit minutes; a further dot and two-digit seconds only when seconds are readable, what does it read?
9.29
